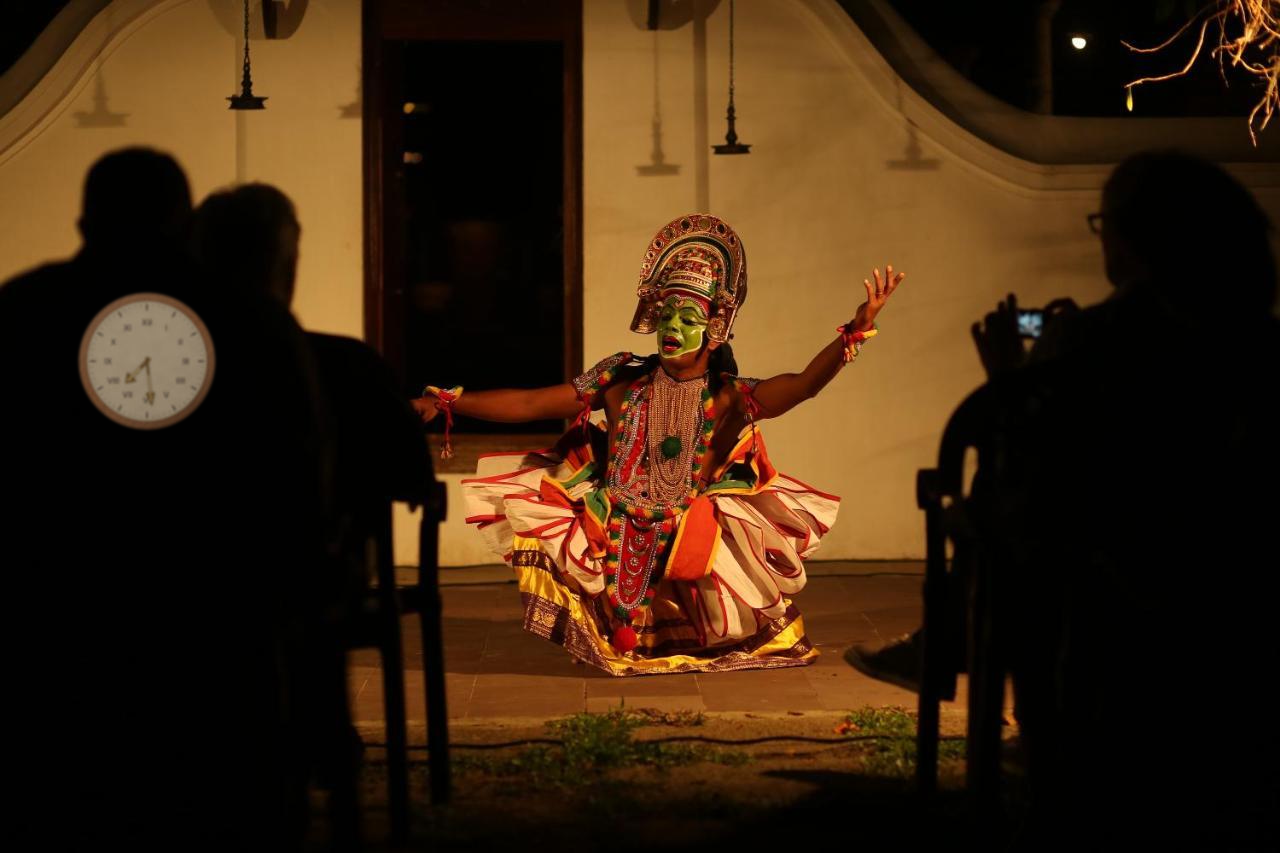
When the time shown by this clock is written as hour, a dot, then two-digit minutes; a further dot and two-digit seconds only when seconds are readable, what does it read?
7.29
